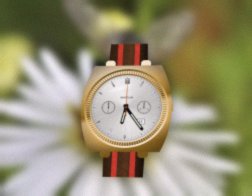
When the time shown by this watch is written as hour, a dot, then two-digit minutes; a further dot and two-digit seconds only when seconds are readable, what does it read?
6.24
